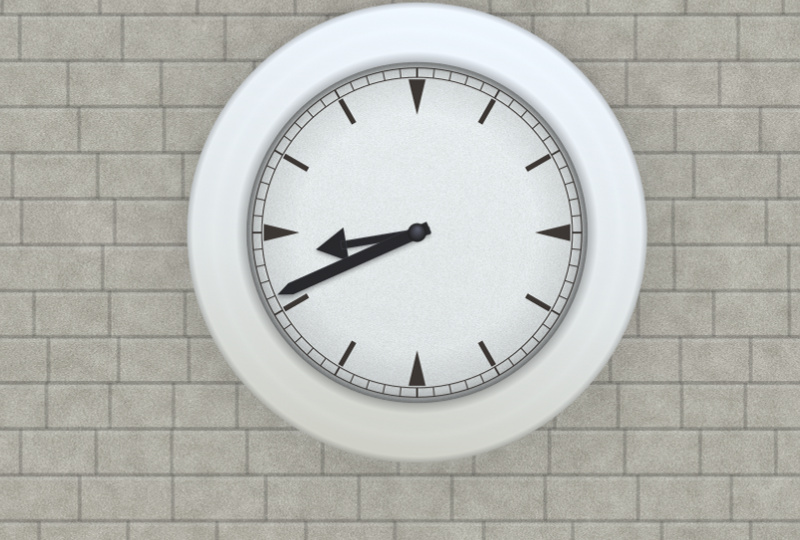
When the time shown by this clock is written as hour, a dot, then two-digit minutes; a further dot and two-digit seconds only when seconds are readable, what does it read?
8.41
